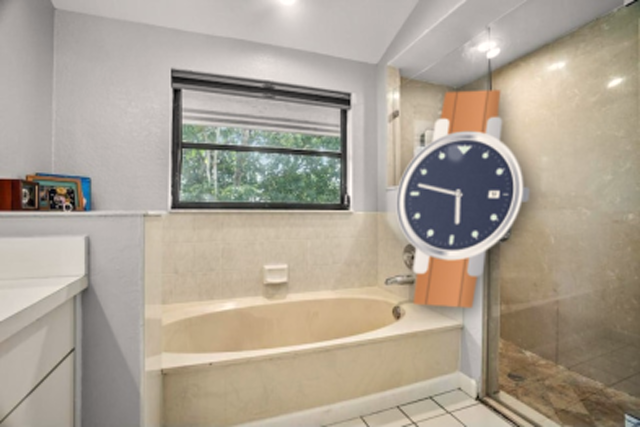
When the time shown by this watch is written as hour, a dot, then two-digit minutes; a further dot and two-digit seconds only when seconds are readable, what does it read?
5.47
